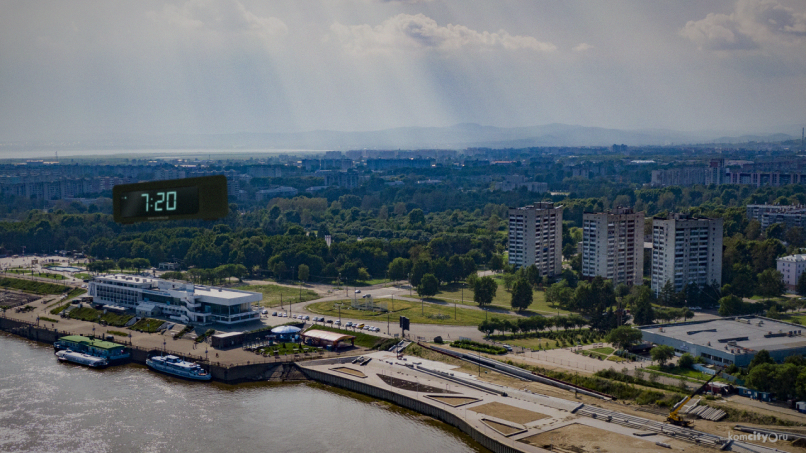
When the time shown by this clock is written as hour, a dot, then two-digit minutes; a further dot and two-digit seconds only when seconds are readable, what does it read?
7.20
